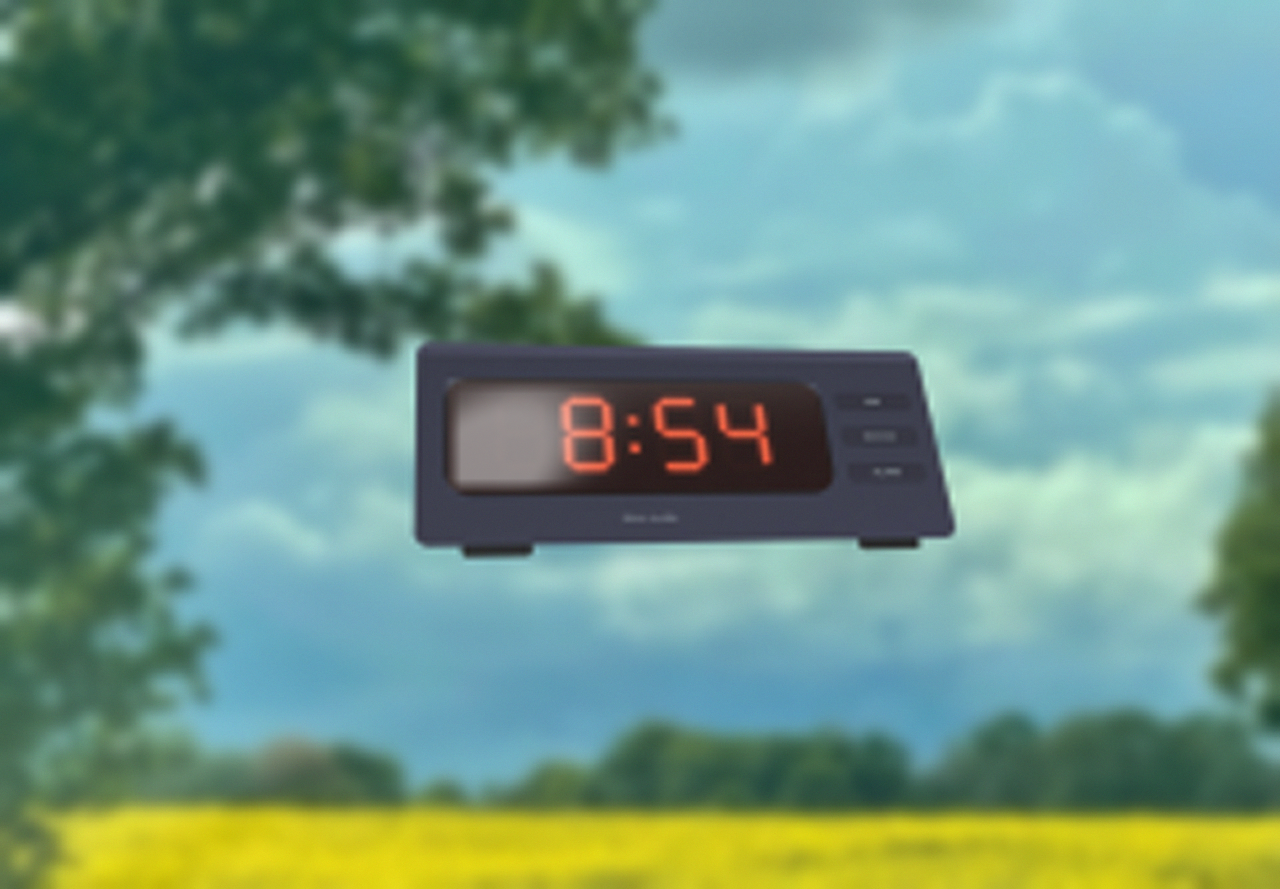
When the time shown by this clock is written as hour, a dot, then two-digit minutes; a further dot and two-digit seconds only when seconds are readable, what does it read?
8.54
